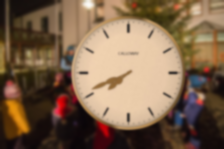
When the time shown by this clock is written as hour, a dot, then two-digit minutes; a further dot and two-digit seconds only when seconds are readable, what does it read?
7.41
